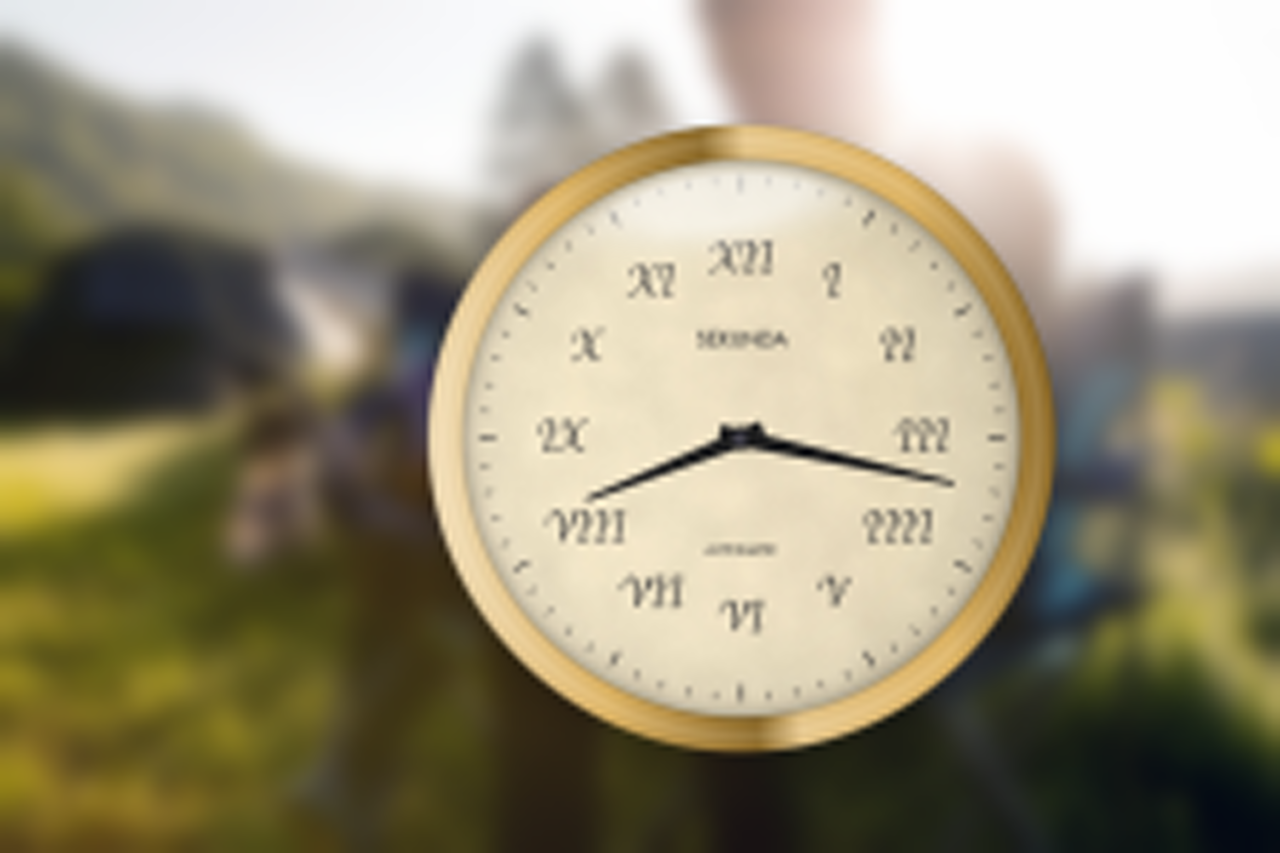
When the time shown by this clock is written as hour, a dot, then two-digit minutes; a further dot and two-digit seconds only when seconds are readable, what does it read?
8.17
